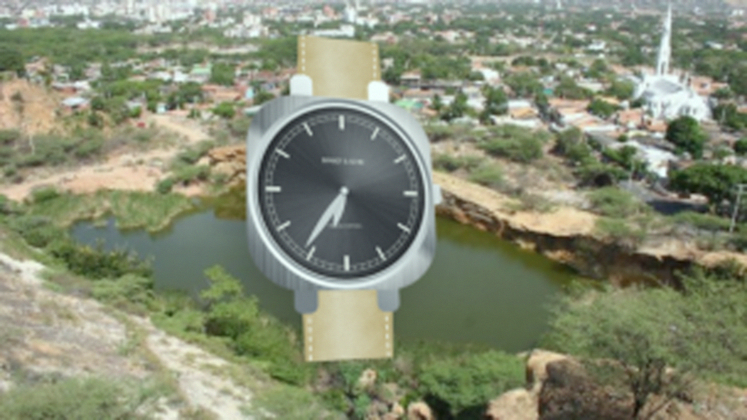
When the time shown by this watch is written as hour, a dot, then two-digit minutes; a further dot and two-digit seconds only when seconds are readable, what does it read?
6.36
